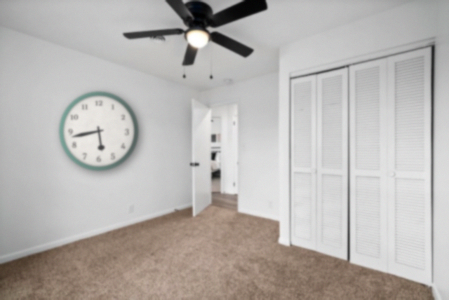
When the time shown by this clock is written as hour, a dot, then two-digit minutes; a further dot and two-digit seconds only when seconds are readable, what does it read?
5.43
